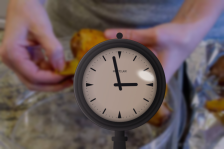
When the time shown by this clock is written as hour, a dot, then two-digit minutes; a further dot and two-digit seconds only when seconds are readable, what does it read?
2.58
